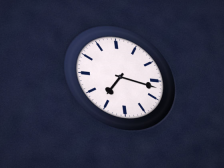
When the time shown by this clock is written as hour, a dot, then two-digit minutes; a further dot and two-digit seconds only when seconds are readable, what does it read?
7.17
